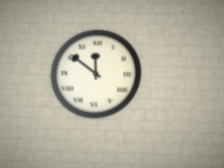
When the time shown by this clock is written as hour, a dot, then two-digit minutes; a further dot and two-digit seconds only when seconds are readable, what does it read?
11.51
